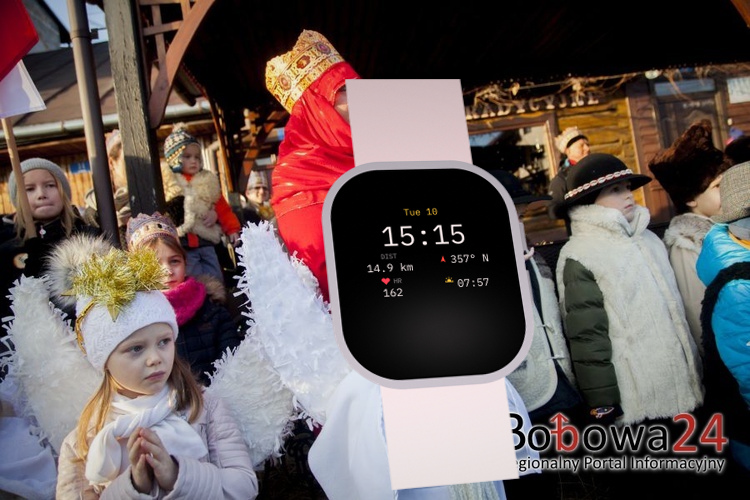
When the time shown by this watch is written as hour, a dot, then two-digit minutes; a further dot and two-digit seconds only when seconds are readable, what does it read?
15.15
